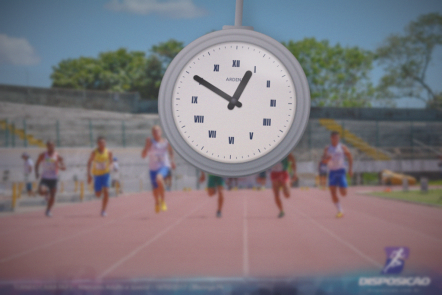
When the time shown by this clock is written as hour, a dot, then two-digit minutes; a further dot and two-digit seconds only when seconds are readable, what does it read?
12.50
